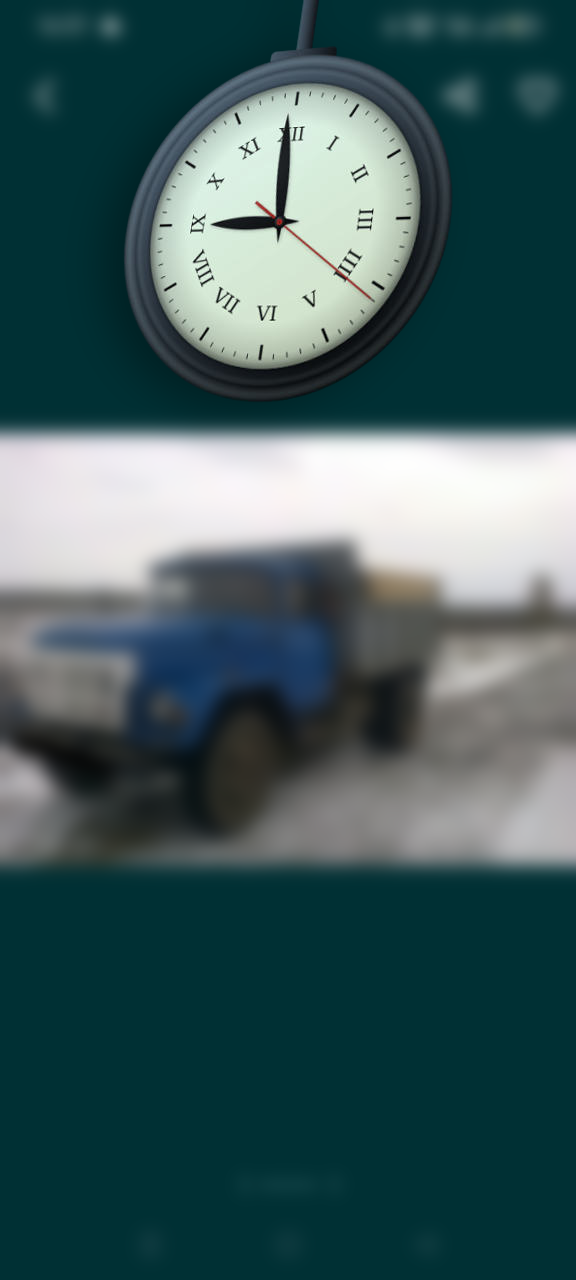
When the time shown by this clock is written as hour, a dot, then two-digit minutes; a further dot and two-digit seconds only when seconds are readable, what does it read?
8.59.21
